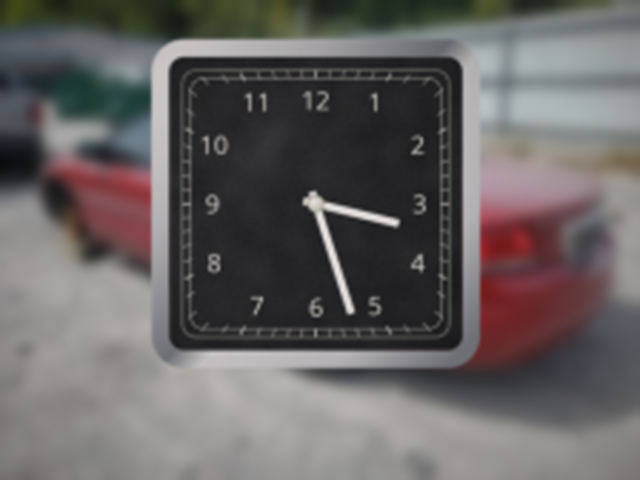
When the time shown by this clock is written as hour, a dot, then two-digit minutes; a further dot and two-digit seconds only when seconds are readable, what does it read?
3.27
